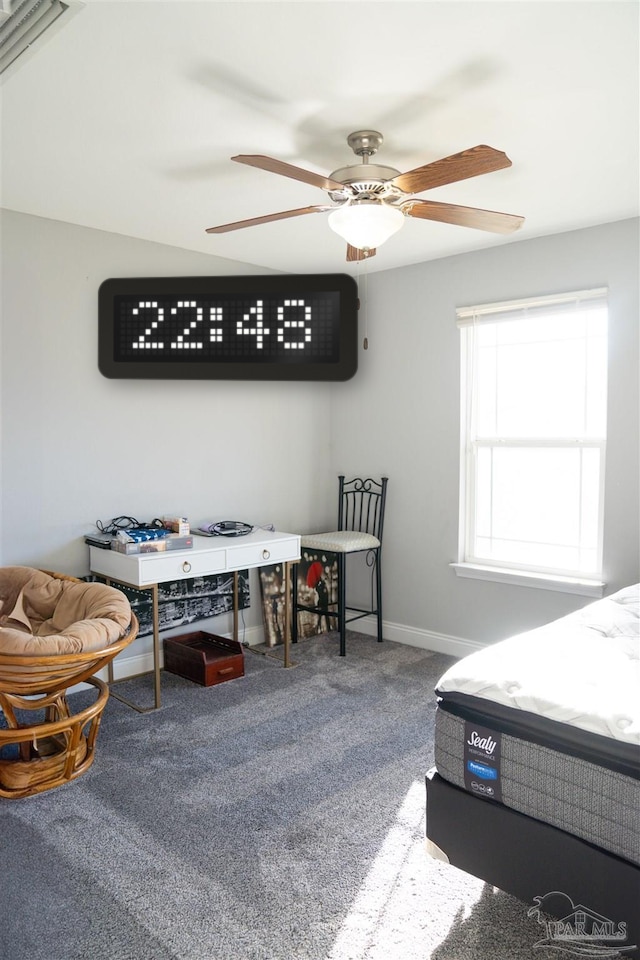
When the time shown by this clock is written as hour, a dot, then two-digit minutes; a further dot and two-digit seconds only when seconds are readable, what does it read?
22.48
